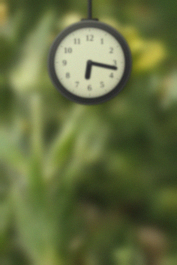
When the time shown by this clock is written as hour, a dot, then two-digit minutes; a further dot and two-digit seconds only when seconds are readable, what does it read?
6.17
